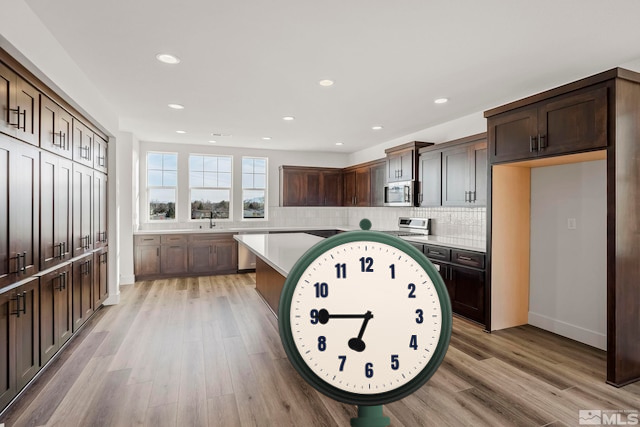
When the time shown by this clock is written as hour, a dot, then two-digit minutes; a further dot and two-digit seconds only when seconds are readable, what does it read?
6.45
